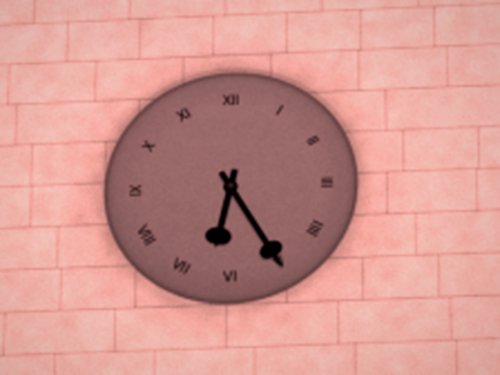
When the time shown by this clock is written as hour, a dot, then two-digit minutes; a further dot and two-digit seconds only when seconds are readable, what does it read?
6.25
